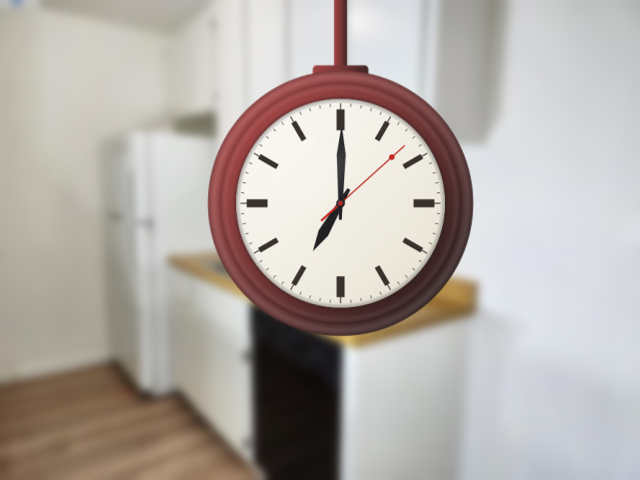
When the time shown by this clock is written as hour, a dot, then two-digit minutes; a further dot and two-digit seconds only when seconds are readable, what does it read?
7.00.08
